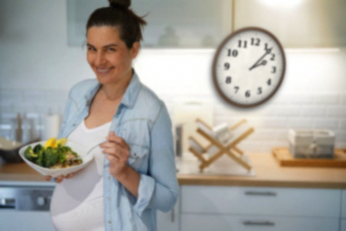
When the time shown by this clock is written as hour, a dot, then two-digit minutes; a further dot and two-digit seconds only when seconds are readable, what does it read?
2.07
